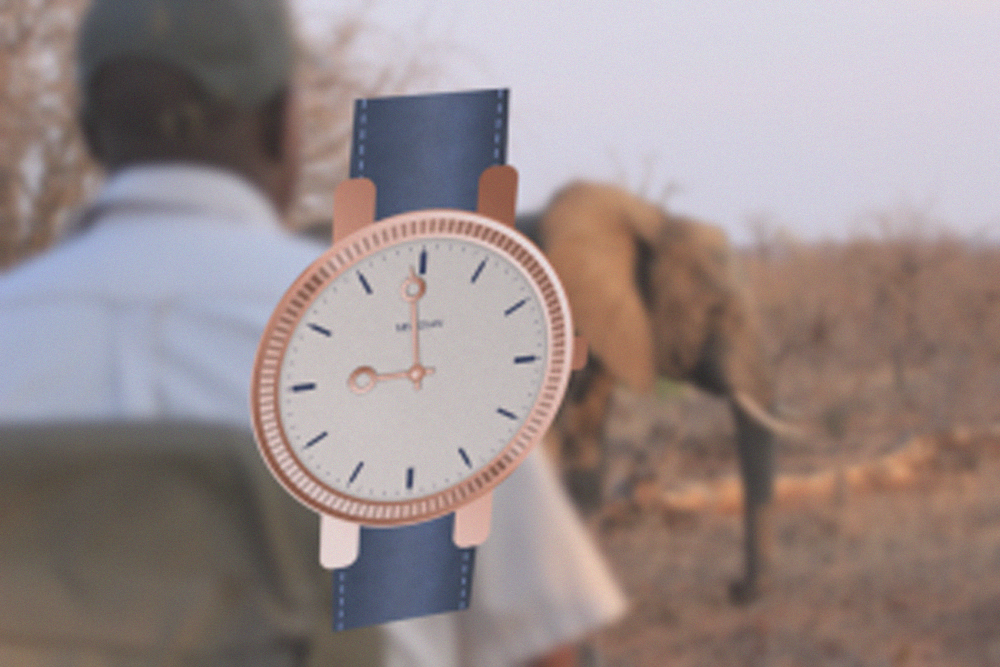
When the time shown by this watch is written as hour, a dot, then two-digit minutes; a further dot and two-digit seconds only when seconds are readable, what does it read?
8.59
